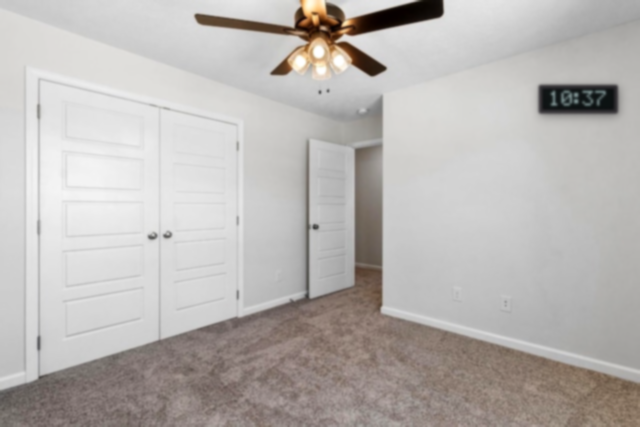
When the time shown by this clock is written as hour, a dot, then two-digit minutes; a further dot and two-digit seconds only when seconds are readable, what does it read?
10.37
